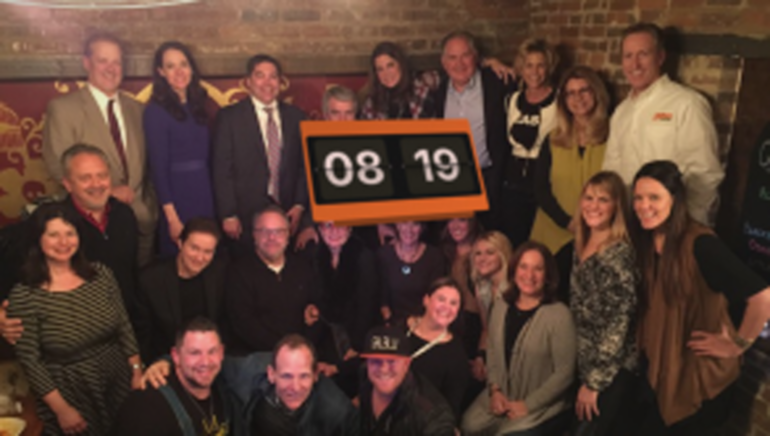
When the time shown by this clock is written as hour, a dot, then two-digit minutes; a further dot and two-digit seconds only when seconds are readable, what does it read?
8.19
